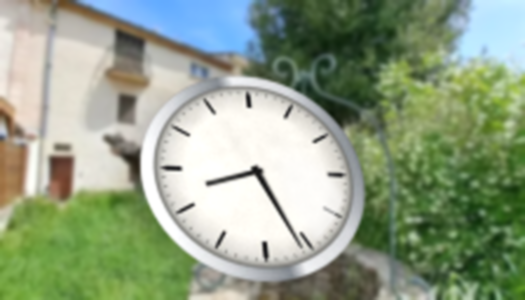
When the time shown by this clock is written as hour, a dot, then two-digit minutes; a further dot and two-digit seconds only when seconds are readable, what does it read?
8.26
